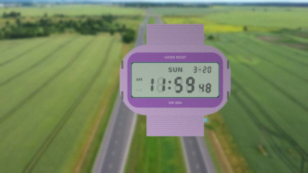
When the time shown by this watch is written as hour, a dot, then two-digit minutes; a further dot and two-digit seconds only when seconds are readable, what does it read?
11.59.48
